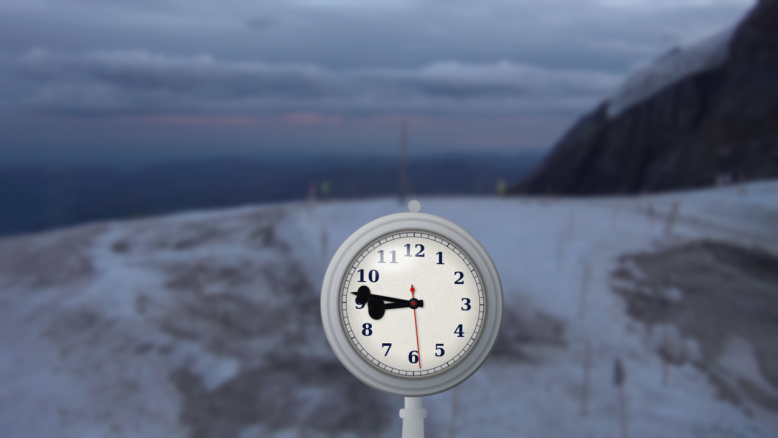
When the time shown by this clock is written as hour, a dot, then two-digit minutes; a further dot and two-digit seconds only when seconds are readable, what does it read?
8.46.29
